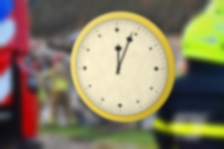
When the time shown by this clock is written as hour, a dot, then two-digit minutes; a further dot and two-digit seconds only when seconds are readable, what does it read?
12.04
